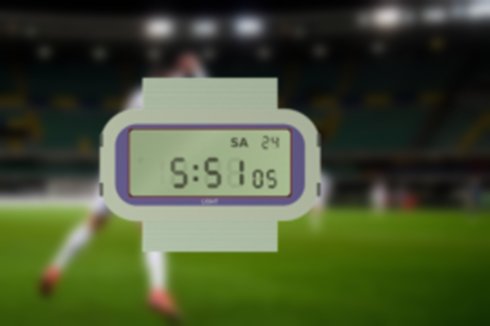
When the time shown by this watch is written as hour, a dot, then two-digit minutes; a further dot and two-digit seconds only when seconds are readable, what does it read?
5.51.05
